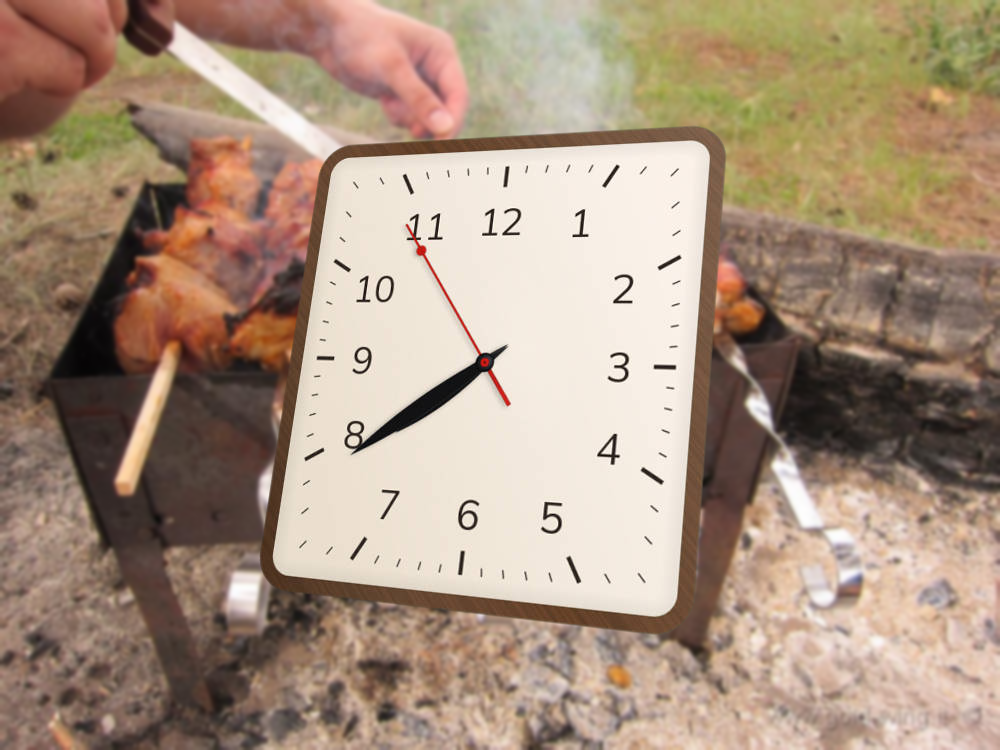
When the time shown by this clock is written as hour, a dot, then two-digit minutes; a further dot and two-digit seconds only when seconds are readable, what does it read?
7.38.54
